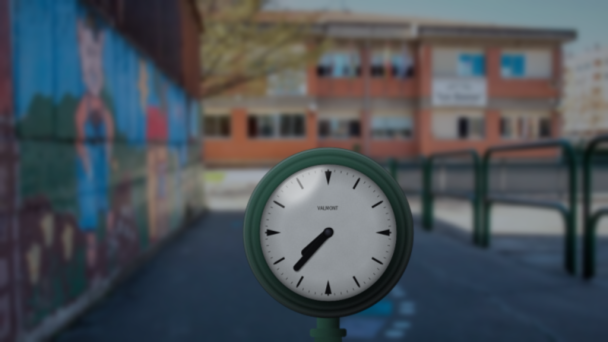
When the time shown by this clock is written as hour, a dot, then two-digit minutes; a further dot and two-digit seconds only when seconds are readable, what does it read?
7.37
